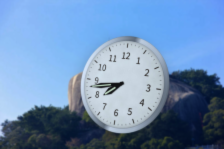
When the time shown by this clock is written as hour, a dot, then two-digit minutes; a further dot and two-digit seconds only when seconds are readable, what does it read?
7.43
